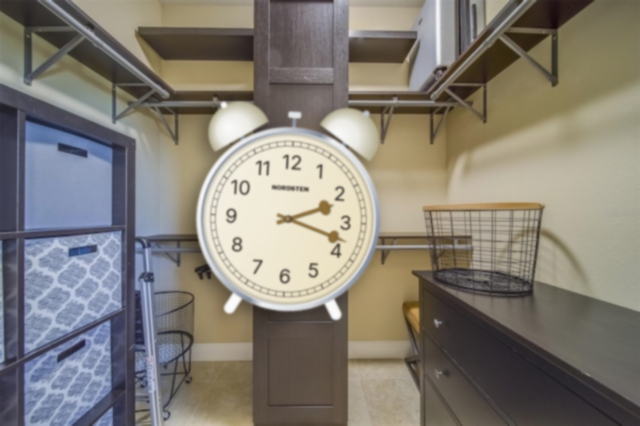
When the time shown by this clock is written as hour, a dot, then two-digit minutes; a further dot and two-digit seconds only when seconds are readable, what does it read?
2.18
